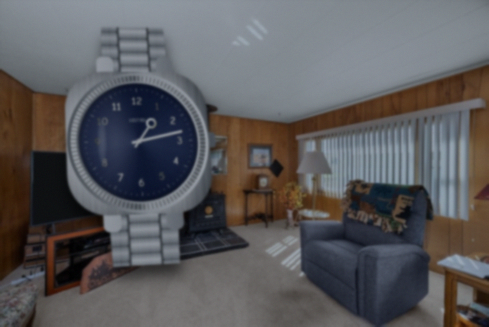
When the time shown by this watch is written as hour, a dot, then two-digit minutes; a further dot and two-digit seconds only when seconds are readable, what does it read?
1.13
